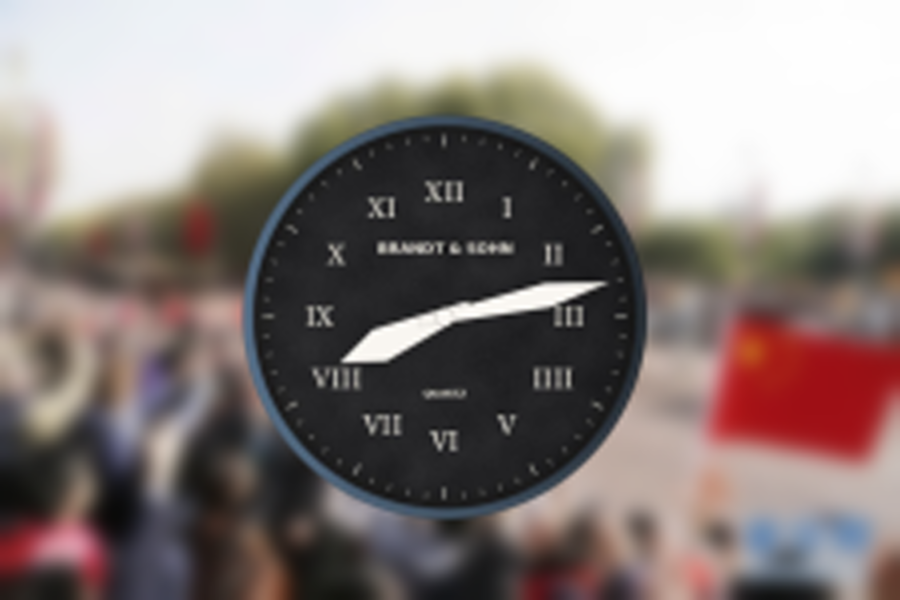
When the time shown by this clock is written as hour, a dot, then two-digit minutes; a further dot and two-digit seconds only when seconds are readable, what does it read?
8.13
